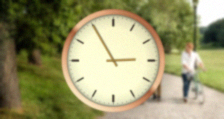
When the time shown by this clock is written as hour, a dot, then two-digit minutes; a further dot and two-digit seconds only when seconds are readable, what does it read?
2.55
